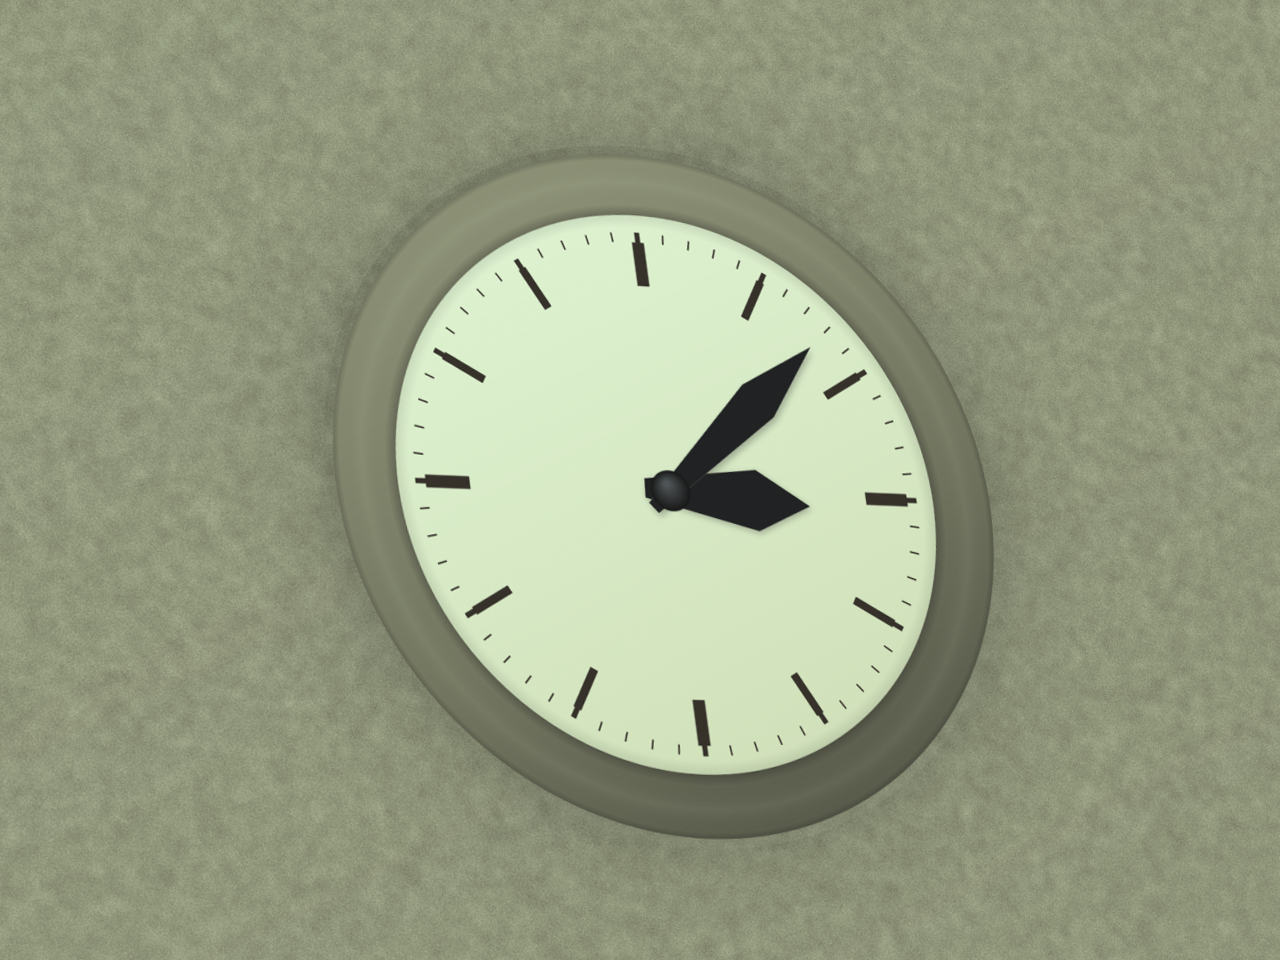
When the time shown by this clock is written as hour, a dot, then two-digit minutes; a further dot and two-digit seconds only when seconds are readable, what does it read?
3.08
